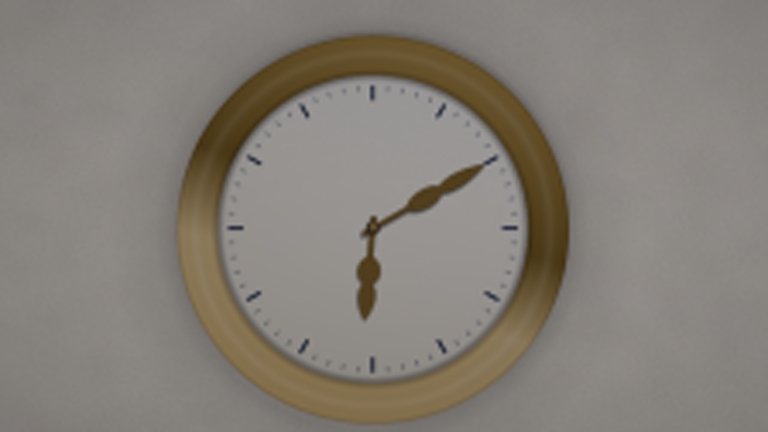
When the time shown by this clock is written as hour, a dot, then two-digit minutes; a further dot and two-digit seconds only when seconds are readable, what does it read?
6.10
